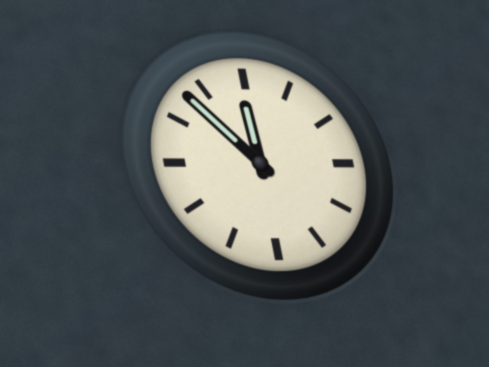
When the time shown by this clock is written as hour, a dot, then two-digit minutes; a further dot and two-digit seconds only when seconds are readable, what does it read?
11.53
